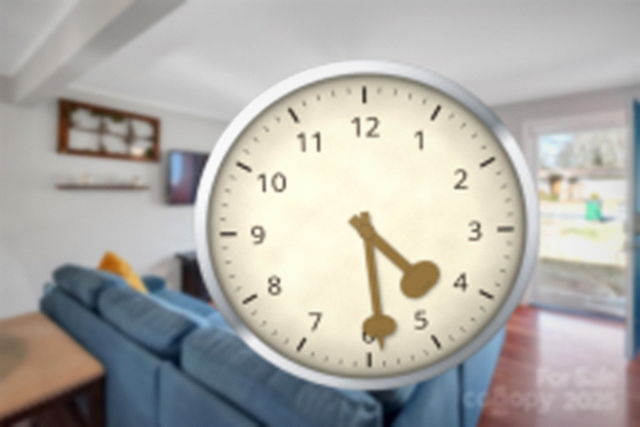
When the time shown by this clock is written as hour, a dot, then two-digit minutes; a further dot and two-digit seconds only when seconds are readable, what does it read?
4.29
